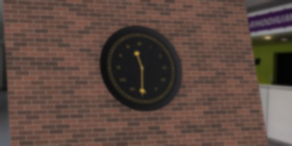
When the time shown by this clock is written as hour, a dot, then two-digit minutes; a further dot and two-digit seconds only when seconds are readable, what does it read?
11.31
